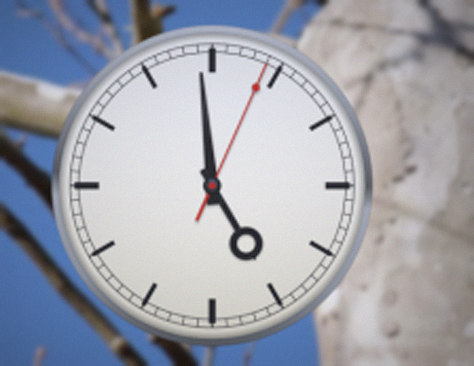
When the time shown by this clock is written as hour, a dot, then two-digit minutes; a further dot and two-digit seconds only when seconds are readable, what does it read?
4.59.04
